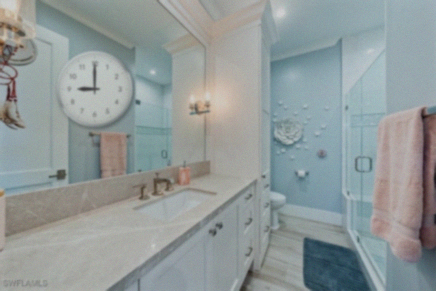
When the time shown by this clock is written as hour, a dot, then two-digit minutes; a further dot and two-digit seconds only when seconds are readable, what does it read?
9.00
